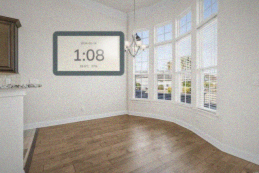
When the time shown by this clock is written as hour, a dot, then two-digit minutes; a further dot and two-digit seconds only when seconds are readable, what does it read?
1.08
